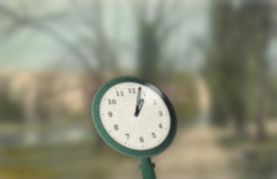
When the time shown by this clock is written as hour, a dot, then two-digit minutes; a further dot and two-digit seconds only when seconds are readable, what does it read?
1.03
